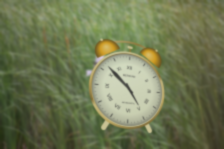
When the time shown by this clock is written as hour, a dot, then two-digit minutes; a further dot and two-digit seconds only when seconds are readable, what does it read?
4.52
